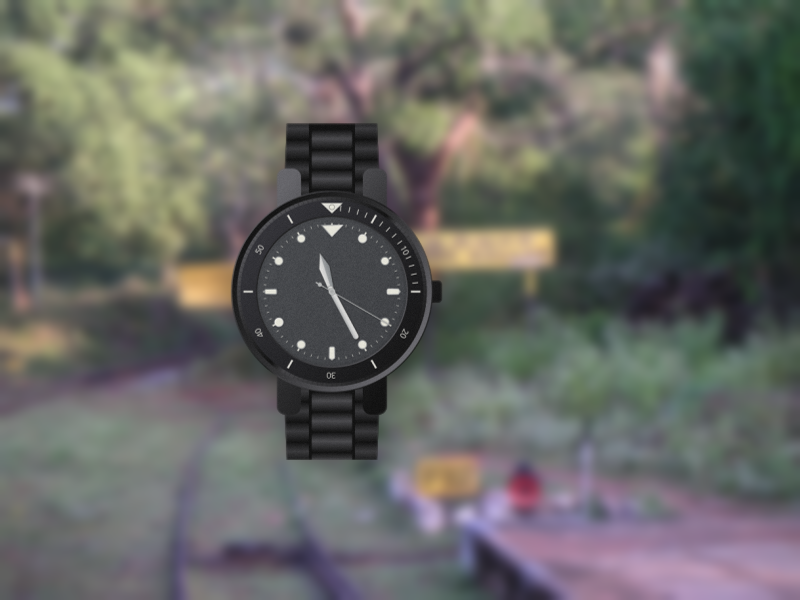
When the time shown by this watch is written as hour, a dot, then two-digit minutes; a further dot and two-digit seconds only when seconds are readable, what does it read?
11.25.20
